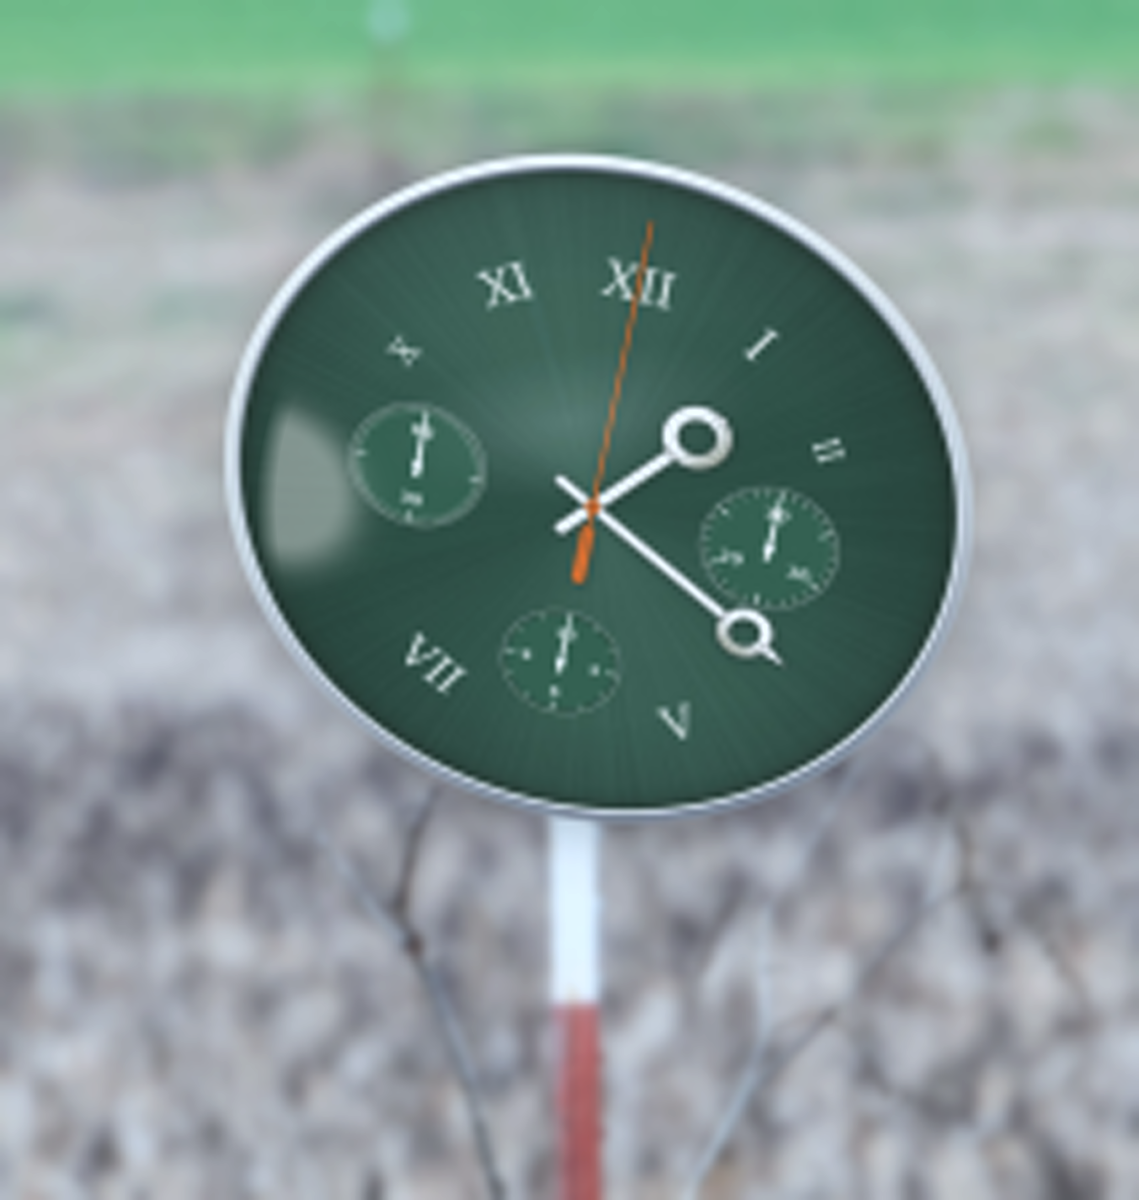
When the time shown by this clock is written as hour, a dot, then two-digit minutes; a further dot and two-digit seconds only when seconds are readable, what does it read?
1.20
